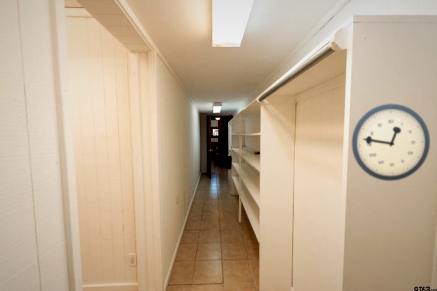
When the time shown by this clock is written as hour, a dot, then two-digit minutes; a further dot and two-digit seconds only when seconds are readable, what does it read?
12.47
